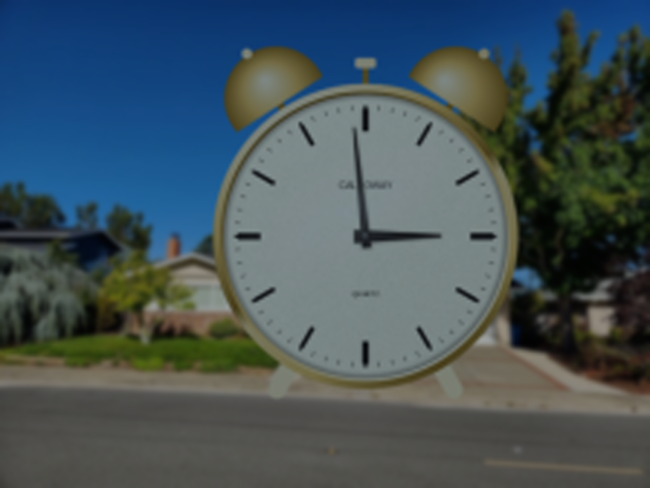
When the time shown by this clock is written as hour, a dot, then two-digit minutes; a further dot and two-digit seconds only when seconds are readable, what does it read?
2.59
